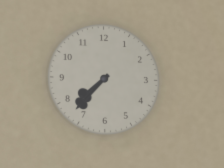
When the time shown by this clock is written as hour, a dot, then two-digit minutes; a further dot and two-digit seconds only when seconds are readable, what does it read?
7.37
